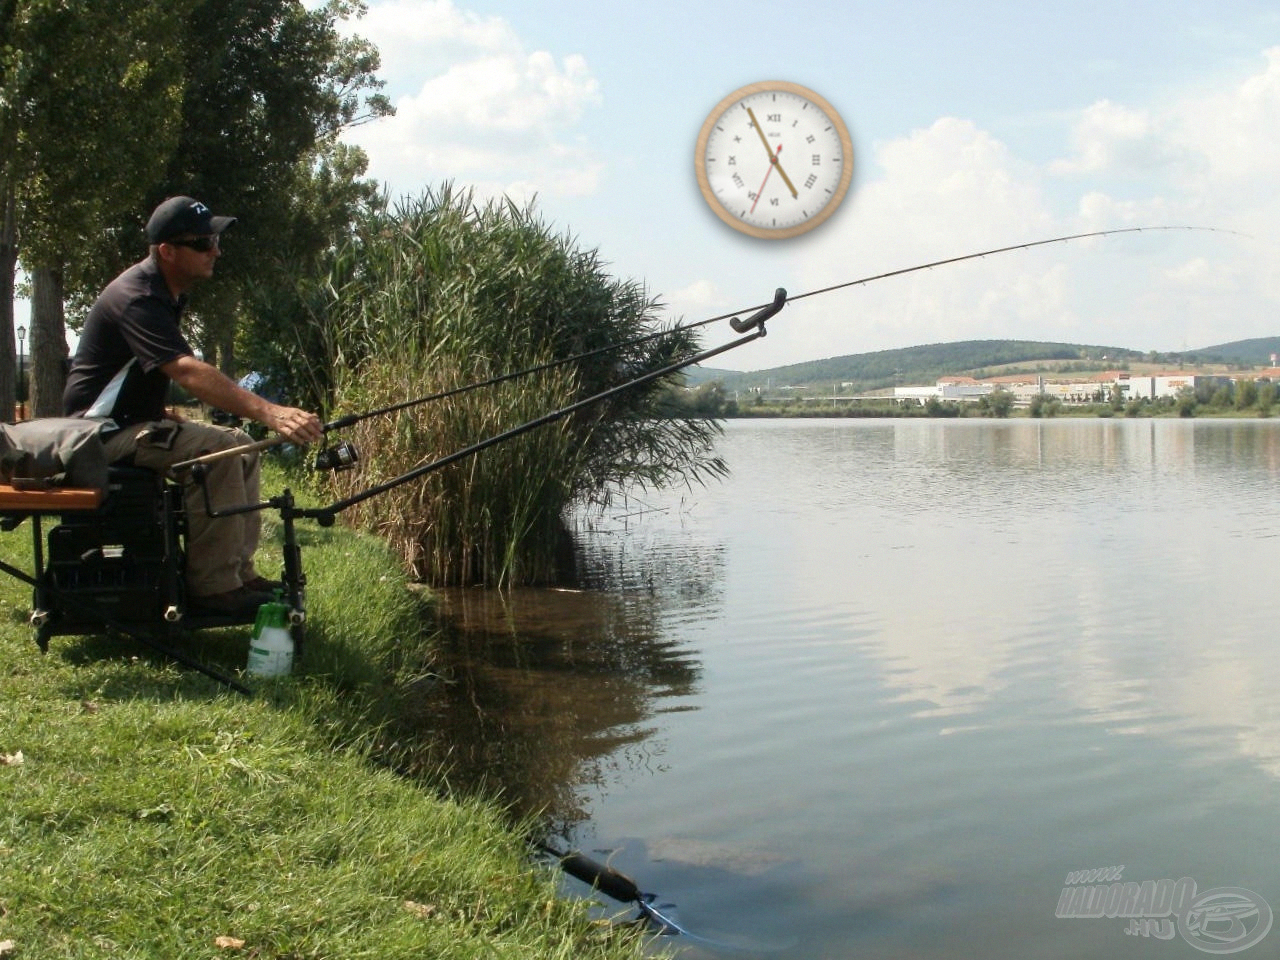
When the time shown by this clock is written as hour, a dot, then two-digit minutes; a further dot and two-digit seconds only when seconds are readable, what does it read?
4.55.34
